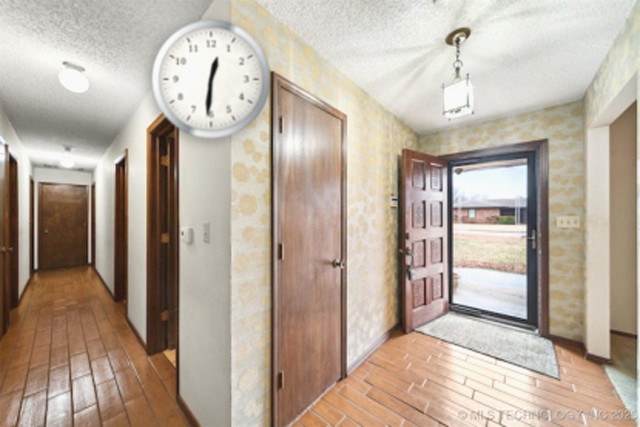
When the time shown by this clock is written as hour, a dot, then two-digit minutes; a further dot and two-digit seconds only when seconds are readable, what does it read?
12.31
